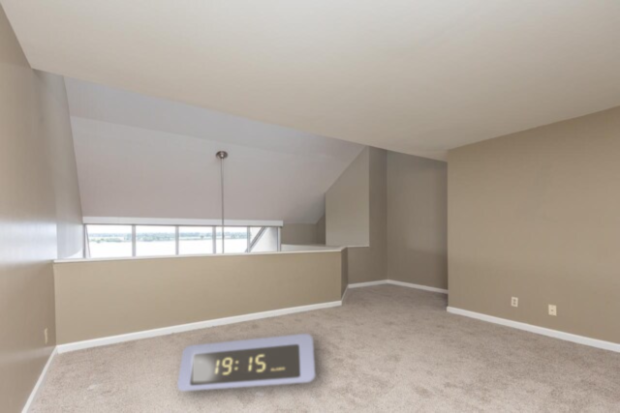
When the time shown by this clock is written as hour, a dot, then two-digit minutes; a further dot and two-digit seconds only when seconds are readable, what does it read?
19.15
